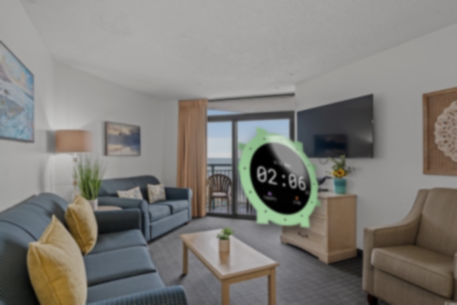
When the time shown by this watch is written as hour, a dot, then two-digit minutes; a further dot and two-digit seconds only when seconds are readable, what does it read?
2.06
